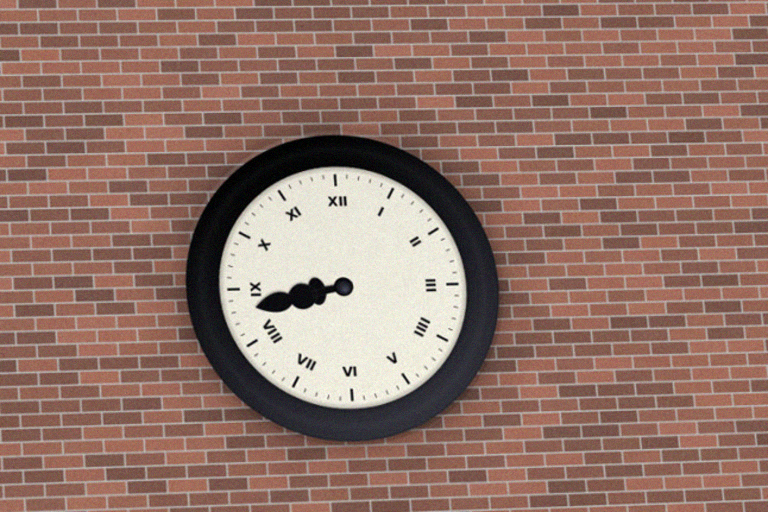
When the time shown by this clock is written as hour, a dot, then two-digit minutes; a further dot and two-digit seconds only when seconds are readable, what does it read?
8.43
